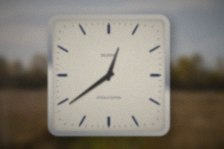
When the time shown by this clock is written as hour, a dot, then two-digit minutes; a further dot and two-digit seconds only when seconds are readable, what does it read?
12.39
